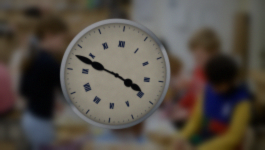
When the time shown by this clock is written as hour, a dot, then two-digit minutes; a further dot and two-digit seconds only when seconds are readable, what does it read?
3.48
